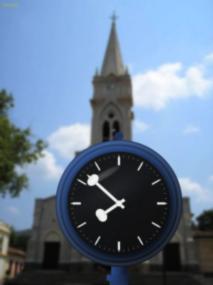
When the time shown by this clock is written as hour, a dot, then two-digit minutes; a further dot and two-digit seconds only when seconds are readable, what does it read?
7.52
